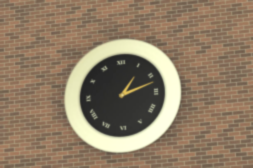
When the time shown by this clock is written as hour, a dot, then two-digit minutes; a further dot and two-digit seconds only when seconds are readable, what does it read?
1.12
